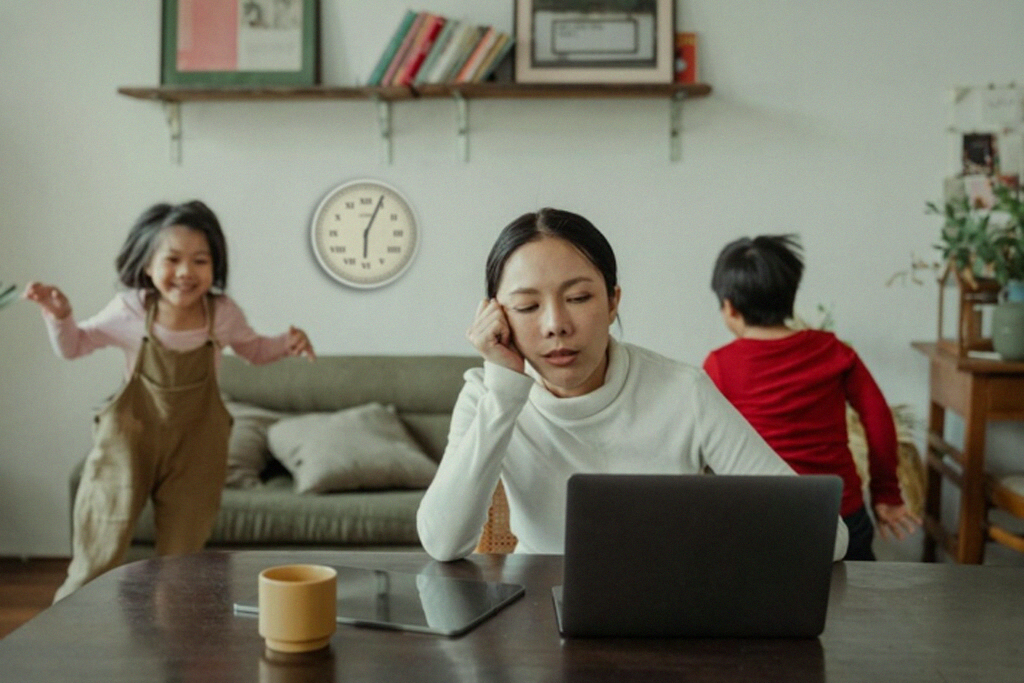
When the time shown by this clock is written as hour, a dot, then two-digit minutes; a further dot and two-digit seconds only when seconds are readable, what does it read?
6.04
